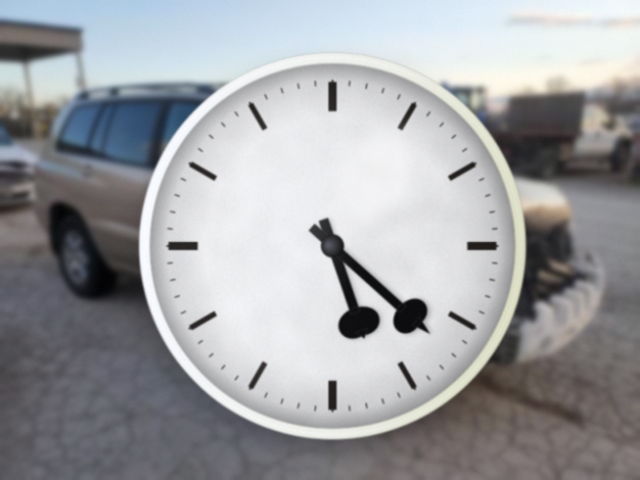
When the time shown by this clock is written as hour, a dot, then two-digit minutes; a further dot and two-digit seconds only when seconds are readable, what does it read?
5.22
